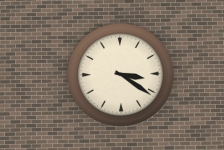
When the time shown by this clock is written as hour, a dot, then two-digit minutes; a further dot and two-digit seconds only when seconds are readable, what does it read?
3.21
